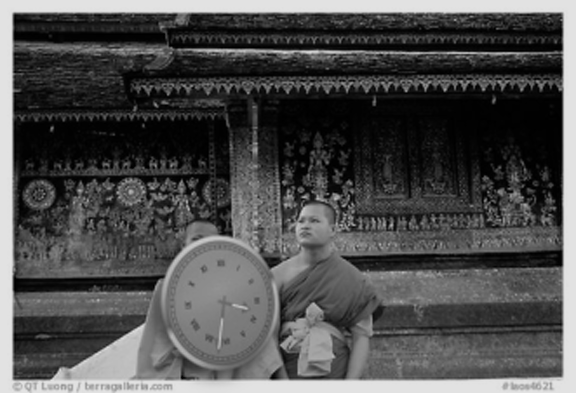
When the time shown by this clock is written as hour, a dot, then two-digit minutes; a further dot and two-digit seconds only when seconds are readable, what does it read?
3.32
